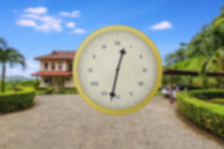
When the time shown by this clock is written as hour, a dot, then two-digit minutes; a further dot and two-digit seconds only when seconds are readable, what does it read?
12.32
